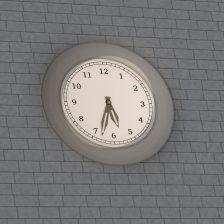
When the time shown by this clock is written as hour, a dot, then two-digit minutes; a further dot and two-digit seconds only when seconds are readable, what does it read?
5.33
